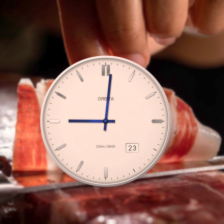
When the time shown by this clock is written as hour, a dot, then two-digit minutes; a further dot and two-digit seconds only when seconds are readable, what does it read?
9.01
